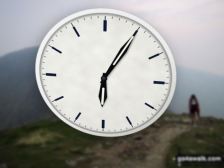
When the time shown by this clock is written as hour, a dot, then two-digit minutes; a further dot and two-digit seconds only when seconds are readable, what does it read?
6.05
